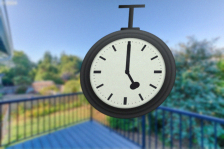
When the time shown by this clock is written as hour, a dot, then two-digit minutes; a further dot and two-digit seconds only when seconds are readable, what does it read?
5.00
